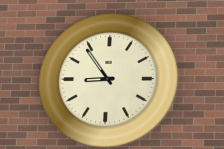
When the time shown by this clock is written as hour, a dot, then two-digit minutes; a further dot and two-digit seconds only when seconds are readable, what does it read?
8.54
